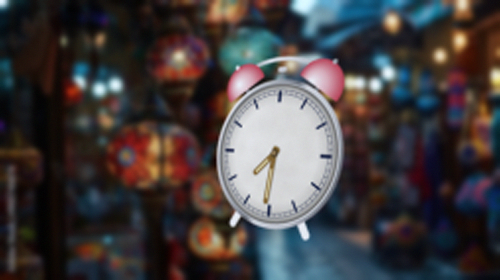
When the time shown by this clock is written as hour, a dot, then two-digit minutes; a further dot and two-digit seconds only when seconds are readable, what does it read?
7.31
